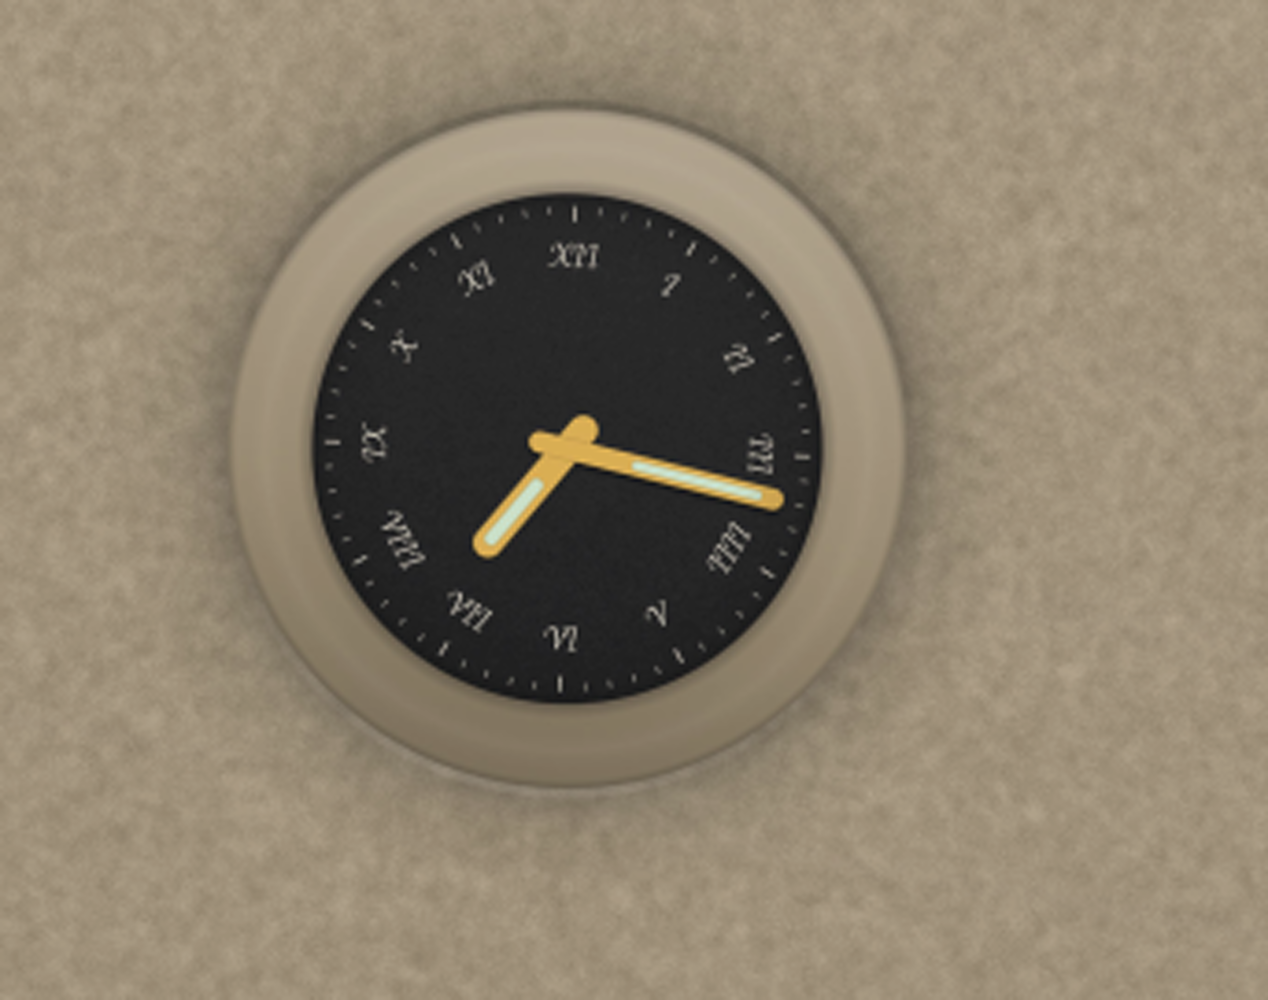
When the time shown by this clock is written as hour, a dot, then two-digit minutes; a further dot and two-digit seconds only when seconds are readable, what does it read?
7.17
